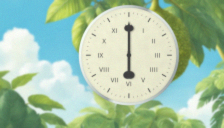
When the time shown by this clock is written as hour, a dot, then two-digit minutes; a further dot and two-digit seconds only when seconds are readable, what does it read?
6.00
